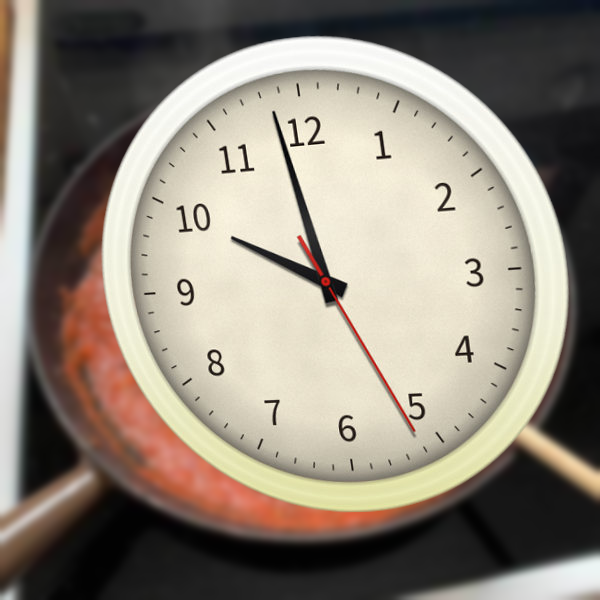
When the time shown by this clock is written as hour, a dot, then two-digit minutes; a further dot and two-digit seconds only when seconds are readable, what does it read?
9.58.26
